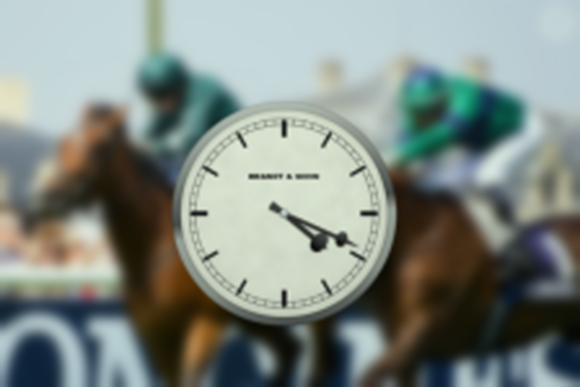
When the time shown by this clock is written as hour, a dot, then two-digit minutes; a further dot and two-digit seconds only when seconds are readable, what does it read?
4.19
